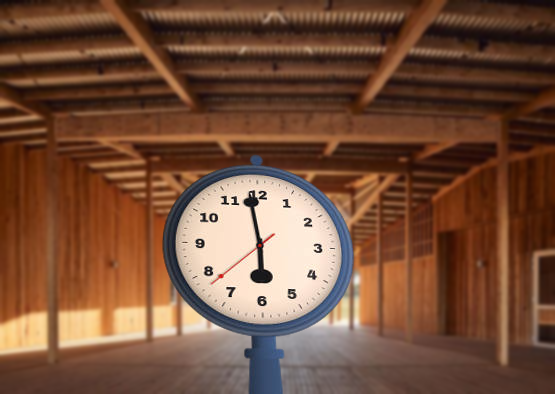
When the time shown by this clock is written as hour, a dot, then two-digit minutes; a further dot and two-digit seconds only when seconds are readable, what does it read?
5.58.38
